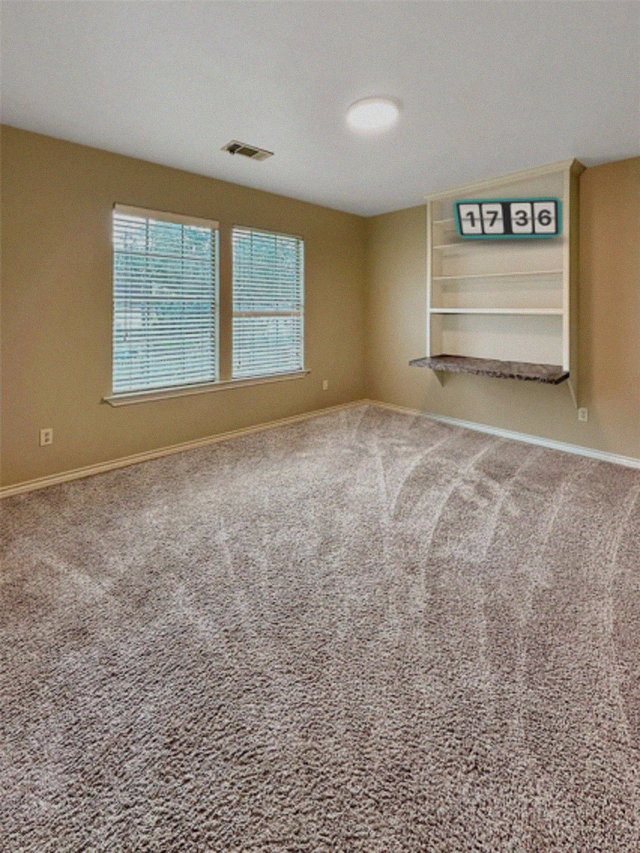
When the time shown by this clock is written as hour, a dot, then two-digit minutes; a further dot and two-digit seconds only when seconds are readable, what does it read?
17.36
